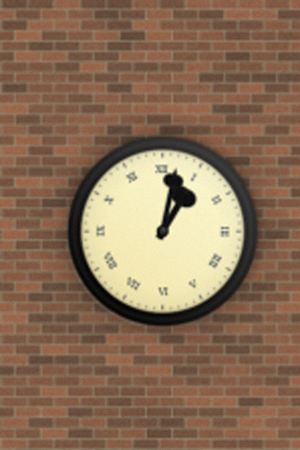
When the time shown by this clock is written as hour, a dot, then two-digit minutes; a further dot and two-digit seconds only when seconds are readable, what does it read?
1.02
